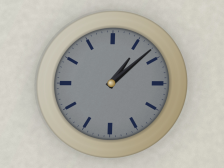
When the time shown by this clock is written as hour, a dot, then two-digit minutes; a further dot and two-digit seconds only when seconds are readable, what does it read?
1.08
